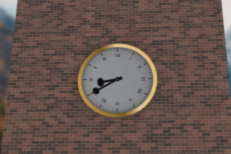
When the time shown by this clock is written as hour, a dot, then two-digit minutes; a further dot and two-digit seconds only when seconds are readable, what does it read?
8.40
